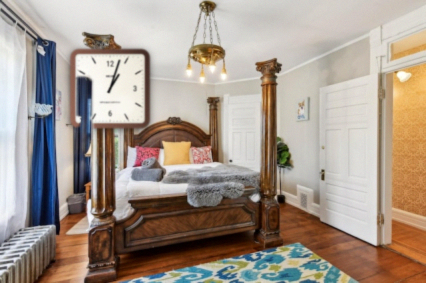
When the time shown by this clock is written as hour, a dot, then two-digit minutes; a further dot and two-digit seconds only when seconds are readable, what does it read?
1.03
